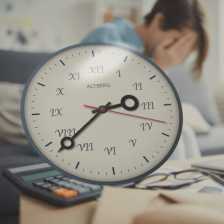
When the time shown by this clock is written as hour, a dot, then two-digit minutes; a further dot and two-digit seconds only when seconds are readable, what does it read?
2.38.18
